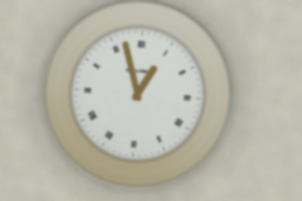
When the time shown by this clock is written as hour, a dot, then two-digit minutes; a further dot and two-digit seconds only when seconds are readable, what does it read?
12.57
